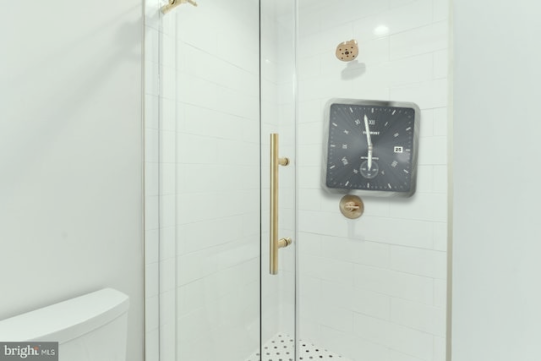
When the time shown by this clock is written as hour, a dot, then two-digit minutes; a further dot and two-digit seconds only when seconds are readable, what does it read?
5.58
